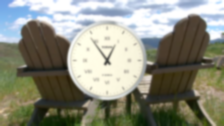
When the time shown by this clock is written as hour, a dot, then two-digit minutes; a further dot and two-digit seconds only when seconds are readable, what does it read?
12.54
